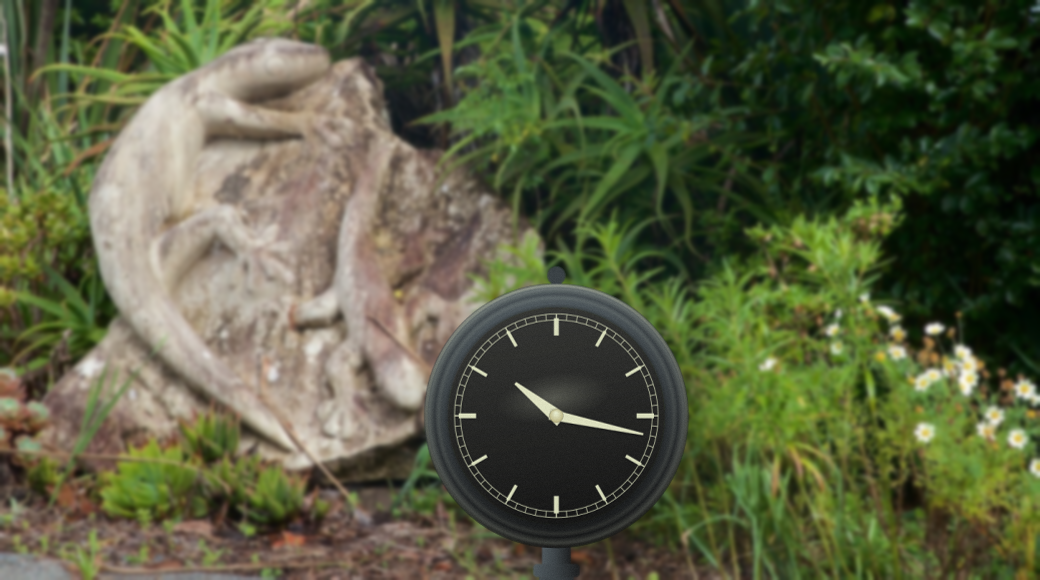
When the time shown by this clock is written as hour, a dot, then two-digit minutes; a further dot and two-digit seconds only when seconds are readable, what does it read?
10.17
